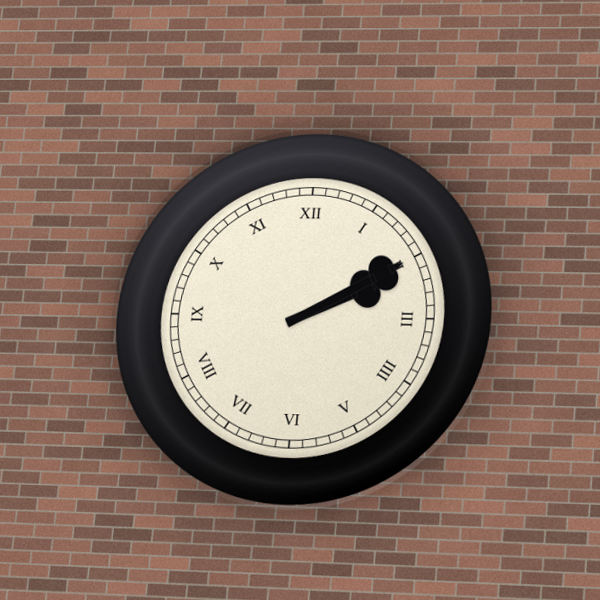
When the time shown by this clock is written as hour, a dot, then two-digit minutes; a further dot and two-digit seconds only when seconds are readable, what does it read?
2.10
